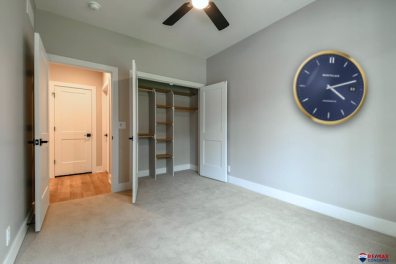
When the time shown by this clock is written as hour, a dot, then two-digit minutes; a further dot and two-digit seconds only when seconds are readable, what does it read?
4.12
